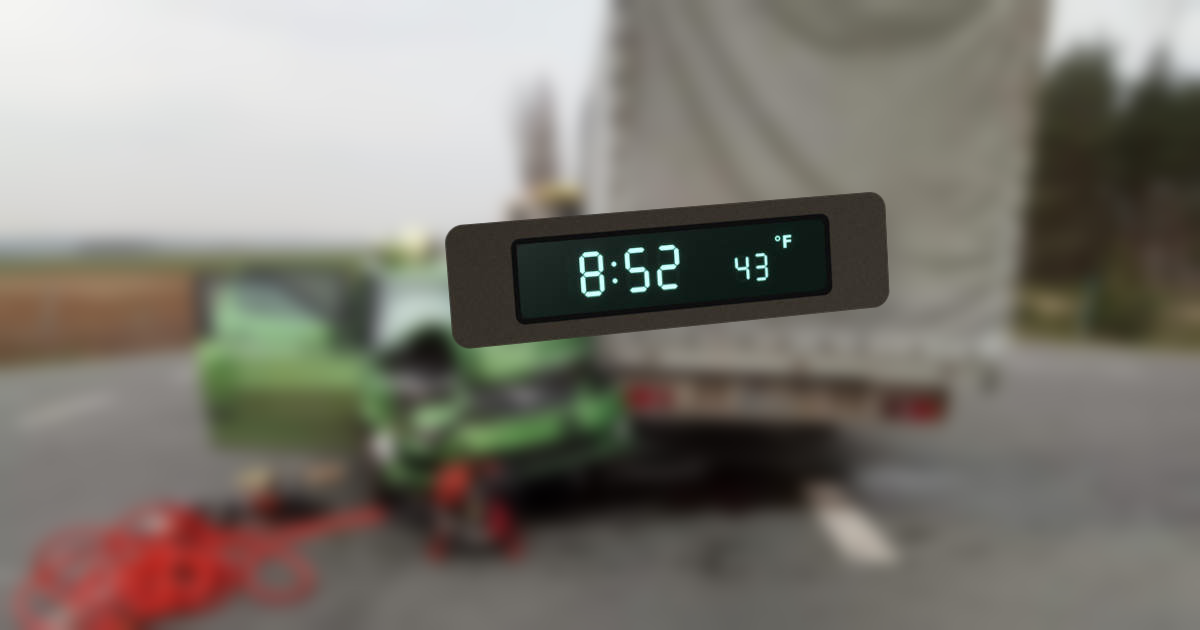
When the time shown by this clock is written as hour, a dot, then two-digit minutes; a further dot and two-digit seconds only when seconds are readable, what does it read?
8.52
